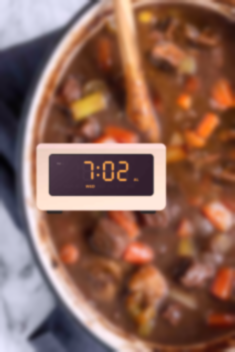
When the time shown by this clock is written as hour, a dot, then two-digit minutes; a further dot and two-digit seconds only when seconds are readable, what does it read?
7.02
